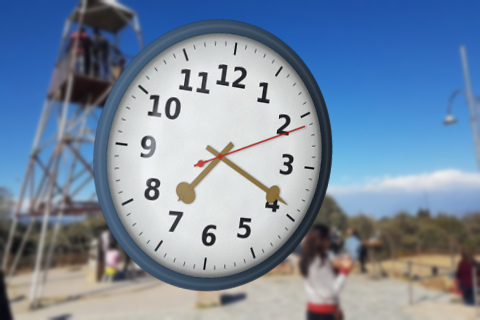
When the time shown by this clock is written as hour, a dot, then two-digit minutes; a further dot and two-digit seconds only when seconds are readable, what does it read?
7.19.11
